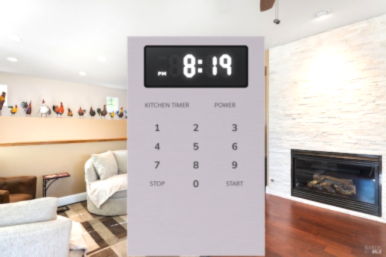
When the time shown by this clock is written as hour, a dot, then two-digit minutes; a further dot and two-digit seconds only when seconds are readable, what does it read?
8.19
